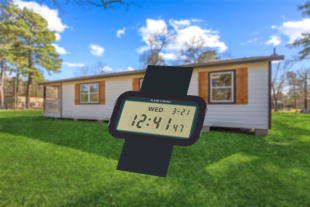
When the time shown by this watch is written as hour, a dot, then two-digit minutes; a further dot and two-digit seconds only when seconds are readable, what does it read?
12.41.47
